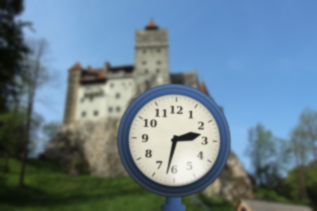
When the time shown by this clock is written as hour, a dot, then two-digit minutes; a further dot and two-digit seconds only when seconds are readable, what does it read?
2.32
